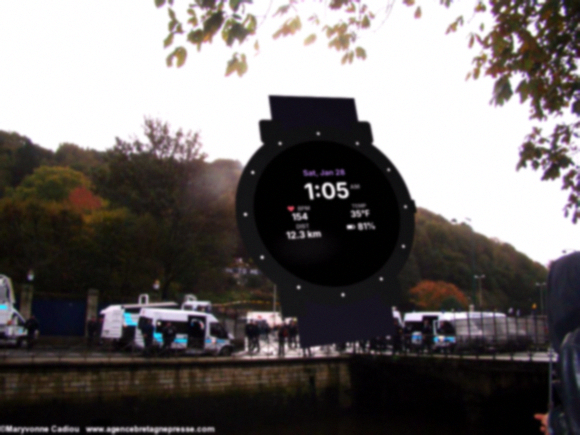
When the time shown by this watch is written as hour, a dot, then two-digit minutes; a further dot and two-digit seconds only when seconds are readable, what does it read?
1.05
